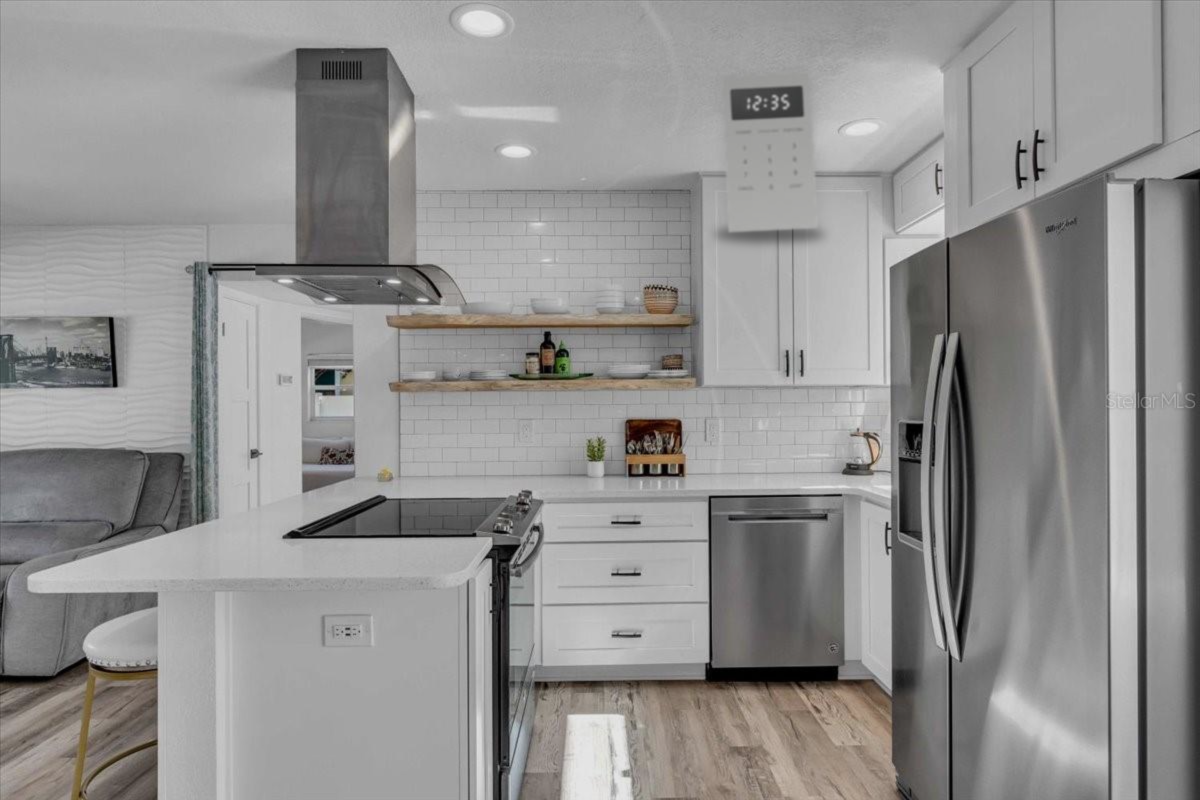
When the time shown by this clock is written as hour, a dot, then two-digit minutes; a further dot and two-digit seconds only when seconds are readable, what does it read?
12.35
